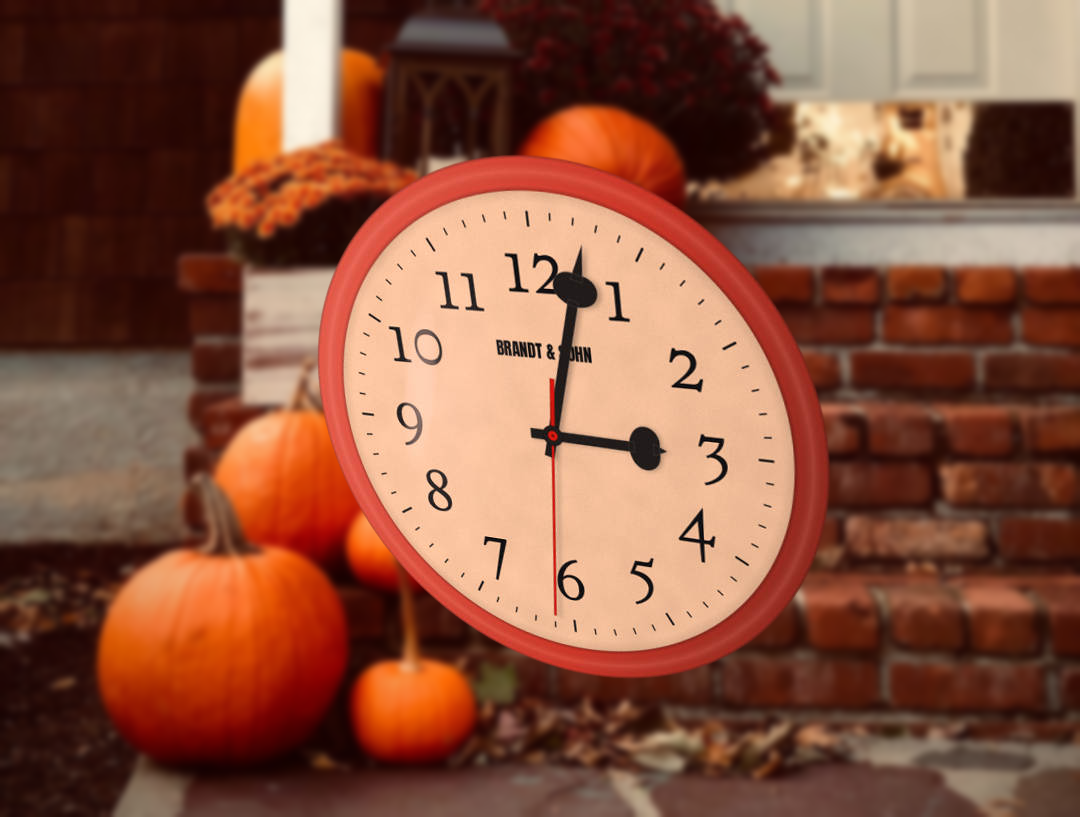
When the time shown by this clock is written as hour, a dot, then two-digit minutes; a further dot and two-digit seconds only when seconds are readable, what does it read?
3.02.31
